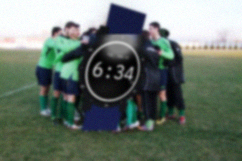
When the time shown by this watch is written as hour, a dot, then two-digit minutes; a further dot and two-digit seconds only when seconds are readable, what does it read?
6.34
